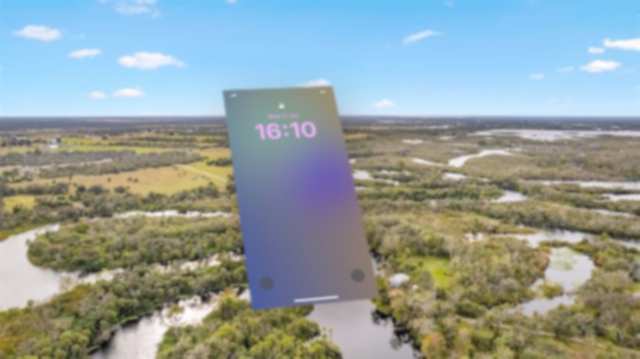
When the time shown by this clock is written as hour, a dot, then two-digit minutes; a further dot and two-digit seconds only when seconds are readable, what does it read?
16.10
